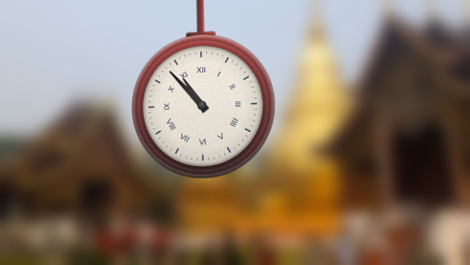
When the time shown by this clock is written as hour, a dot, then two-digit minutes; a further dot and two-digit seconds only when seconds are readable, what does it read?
10.53
